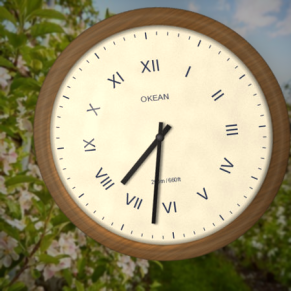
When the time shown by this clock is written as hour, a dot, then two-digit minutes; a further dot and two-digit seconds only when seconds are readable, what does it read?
7.32
